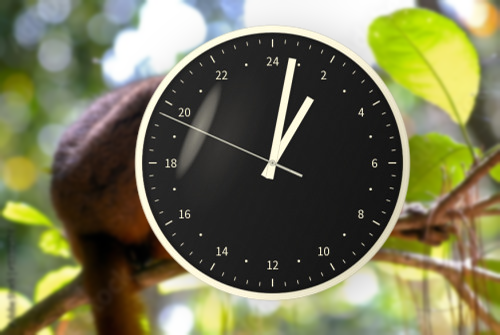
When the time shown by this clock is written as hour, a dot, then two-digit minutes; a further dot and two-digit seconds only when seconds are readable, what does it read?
2.01.49
